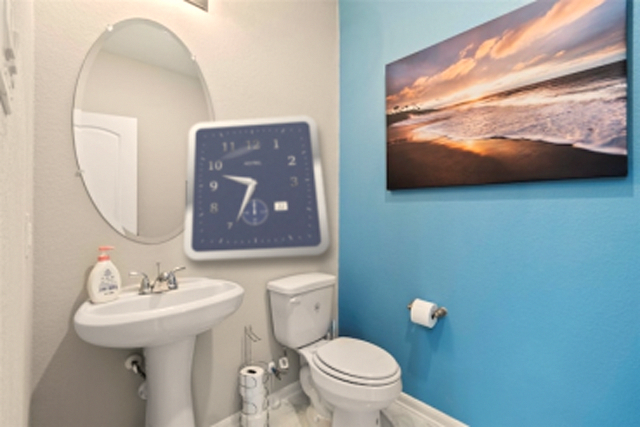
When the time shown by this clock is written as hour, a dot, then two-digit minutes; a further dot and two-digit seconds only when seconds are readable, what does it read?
9.34
